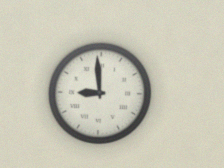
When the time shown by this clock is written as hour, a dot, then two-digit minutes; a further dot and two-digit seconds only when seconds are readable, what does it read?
8.59
